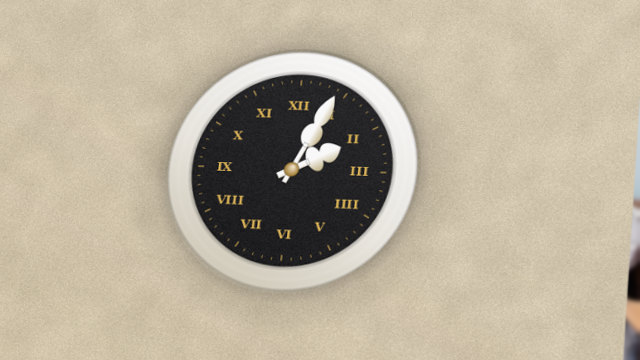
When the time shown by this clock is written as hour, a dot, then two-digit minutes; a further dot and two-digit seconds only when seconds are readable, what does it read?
2.04
